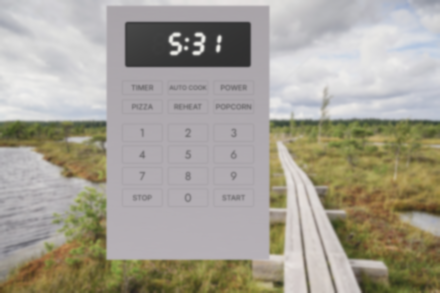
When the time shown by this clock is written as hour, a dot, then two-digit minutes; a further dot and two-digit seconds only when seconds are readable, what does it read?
5.31
